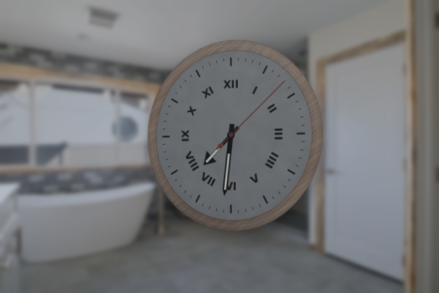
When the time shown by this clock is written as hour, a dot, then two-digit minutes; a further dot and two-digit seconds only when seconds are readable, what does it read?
7.31.08
